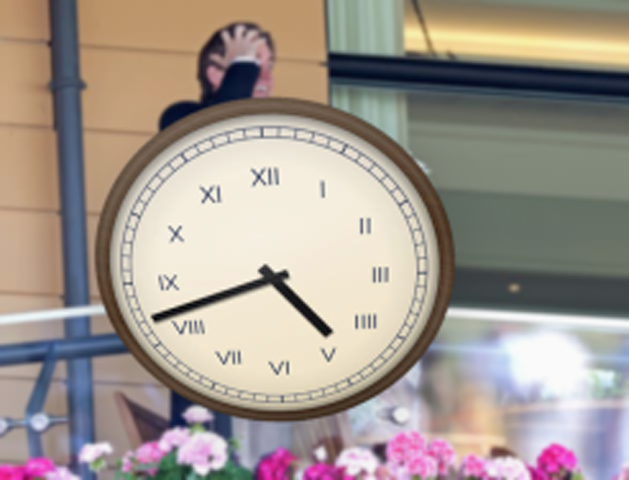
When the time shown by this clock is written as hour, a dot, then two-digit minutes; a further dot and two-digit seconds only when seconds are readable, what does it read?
4.42
